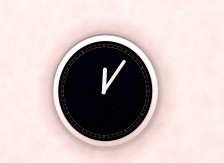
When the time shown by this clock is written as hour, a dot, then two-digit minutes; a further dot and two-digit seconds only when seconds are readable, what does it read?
12.06
